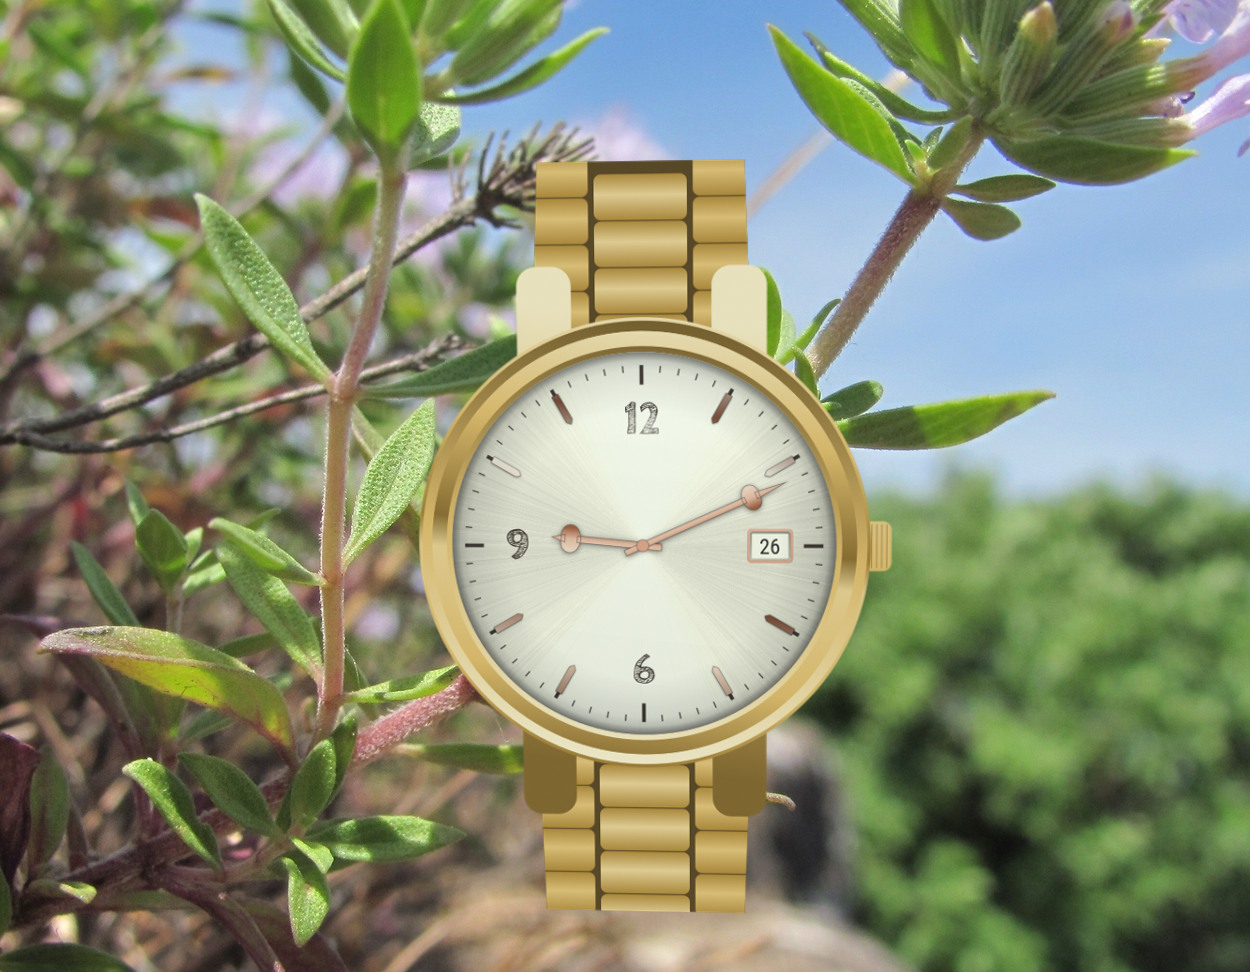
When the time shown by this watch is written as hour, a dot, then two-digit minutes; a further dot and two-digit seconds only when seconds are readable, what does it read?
9.11
